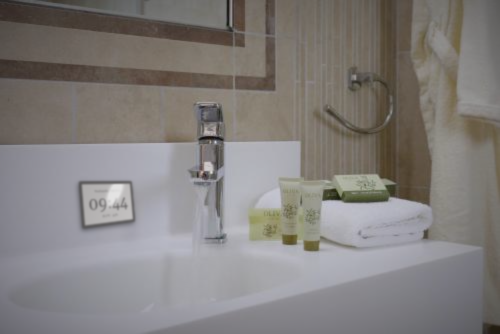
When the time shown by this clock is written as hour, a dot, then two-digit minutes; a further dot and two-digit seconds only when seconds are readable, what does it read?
9.44
